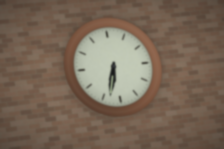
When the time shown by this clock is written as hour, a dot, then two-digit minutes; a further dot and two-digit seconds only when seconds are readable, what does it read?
6.33
